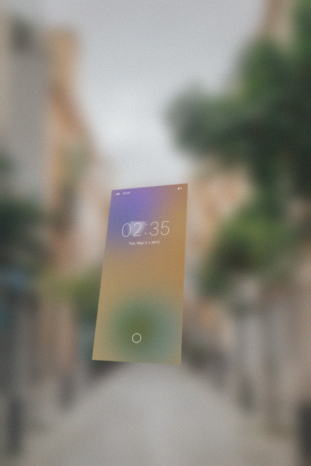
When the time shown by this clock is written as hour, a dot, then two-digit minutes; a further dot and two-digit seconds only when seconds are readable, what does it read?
2.35
